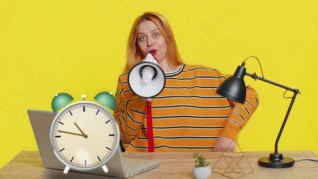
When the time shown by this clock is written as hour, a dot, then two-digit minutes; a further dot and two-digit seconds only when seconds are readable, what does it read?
10.47
